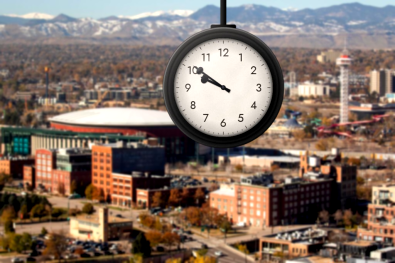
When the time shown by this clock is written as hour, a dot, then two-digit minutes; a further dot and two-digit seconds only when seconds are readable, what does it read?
9.51
